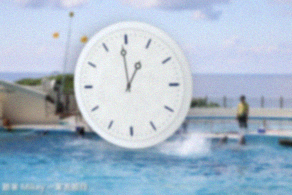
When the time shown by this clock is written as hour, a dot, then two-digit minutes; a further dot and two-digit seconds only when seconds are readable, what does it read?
12.59
